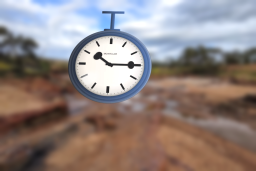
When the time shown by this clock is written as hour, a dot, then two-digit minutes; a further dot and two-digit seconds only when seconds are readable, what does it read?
10.15
